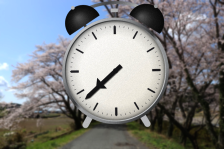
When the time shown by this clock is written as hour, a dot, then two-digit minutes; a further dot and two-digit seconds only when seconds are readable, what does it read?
7.38
